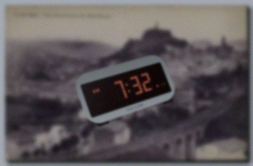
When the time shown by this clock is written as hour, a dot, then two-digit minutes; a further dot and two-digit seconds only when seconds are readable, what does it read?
7.32
